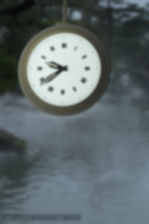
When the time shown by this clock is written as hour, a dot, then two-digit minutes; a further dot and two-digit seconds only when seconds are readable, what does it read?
9.39
